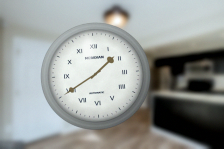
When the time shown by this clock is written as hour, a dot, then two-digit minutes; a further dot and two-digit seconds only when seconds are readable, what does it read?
1.40
